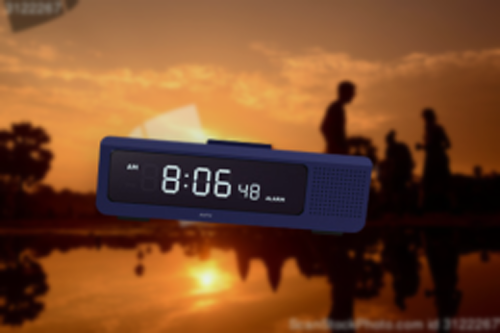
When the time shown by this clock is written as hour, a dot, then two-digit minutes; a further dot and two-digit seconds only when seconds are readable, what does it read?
8.06.48
